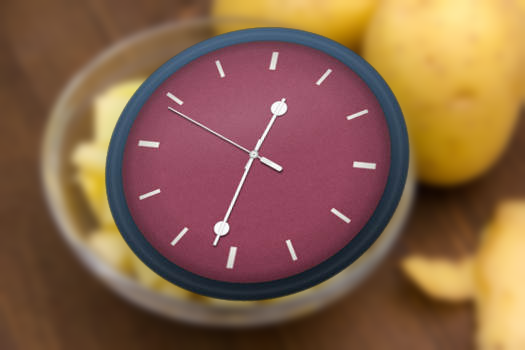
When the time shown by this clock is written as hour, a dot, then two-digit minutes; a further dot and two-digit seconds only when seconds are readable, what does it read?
12.31.49
